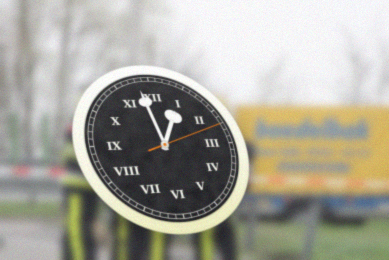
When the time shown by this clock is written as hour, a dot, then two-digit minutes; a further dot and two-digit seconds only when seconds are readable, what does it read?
12.58.12
